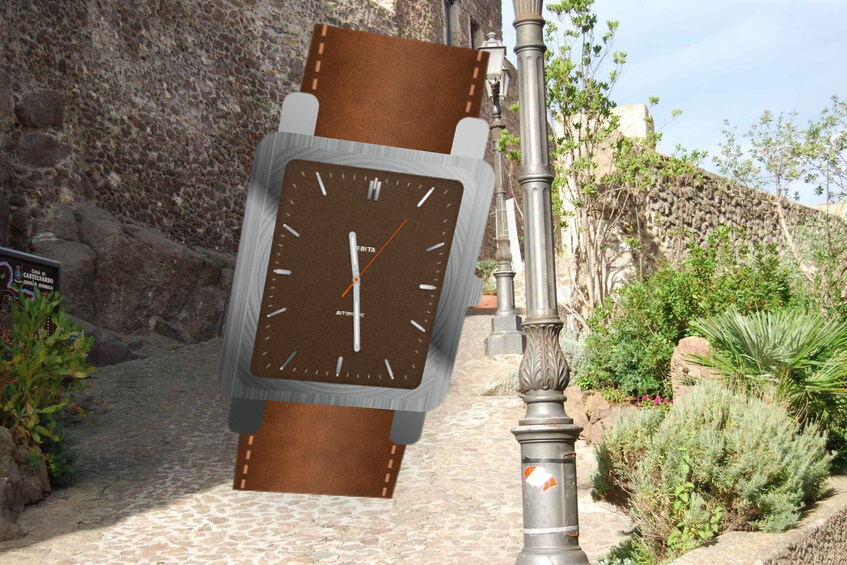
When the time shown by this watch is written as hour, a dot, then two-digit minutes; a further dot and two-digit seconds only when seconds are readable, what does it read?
11.28.05
